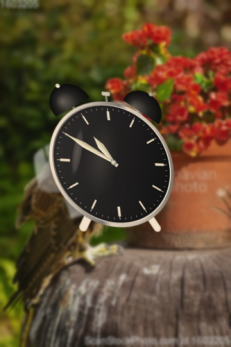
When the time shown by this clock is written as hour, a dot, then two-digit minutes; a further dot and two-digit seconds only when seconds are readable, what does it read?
10.50
